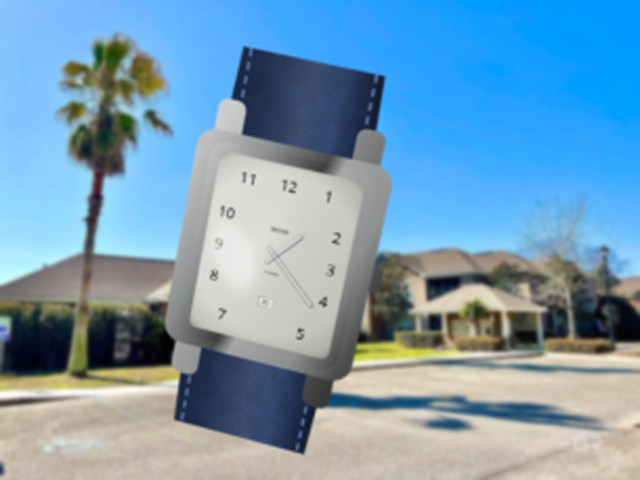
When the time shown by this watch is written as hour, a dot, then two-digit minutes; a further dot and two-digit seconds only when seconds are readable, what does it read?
1.22
